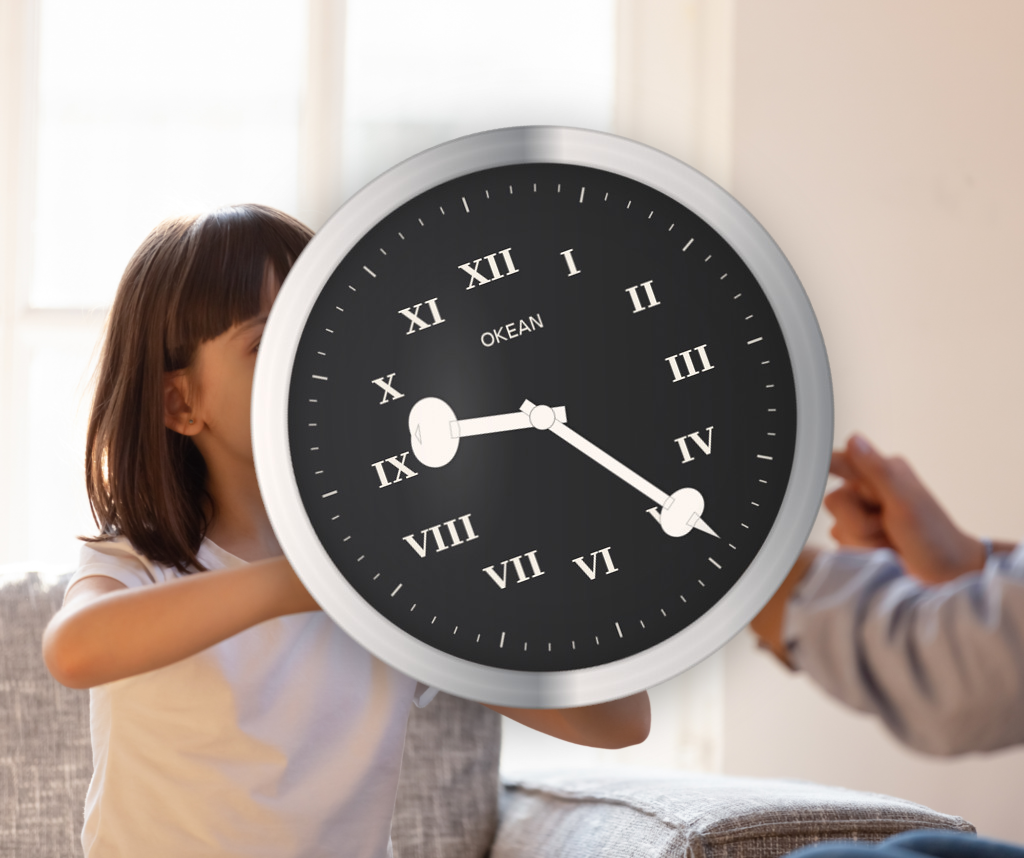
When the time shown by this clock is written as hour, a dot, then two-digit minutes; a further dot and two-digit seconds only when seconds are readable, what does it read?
9.24
